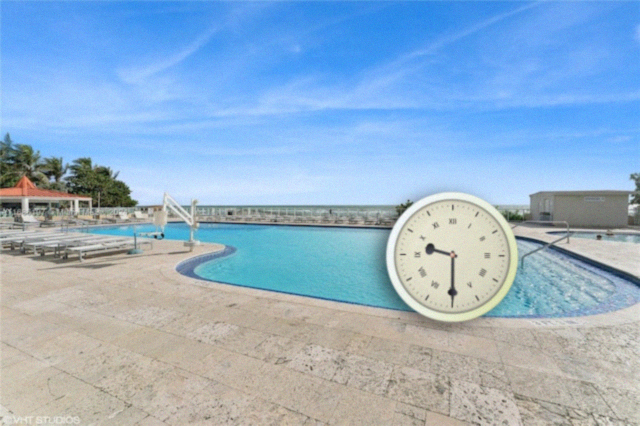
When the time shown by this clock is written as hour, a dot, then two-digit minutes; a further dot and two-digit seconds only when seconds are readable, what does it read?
9.30
